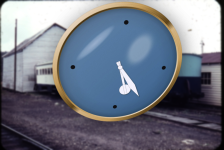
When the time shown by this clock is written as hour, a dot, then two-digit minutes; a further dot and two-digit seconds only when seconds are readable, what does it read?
5.24
